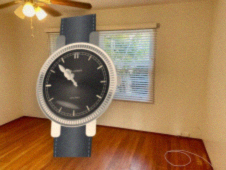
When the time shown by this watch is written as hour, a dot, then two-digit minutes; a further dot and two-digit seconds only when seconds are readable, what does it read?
10.53
